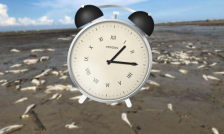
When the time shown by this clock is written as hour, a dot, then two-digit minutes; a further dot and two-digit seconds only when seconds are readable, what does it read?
1.15
